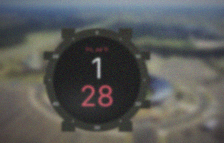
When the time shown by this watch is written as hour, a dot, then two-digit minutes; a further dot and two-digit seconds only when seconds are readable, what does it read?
1.28
